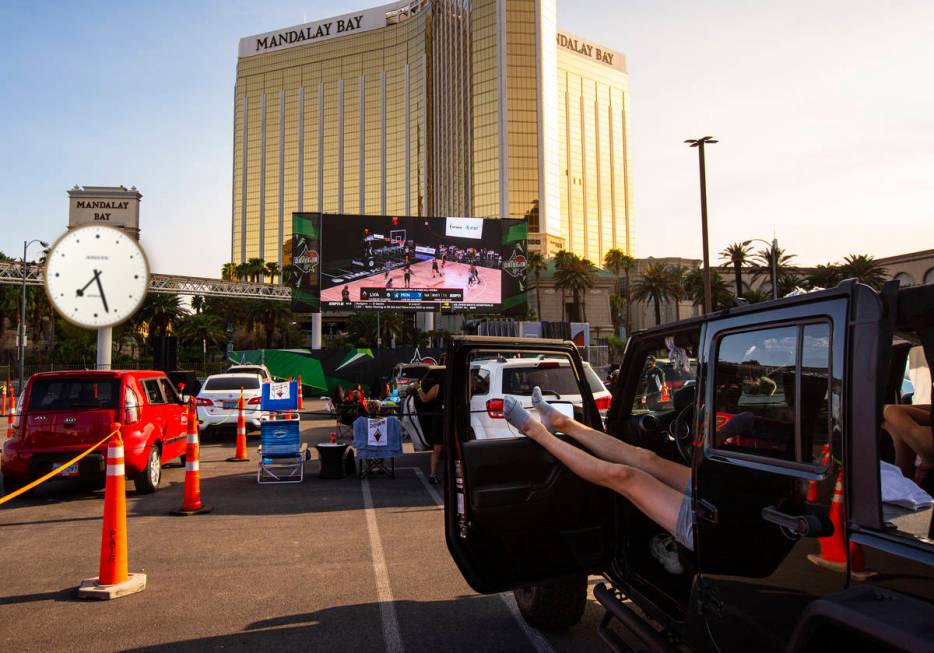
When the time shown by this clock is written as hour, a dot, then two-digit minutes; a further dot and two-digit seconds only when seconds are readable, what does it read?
7.27
